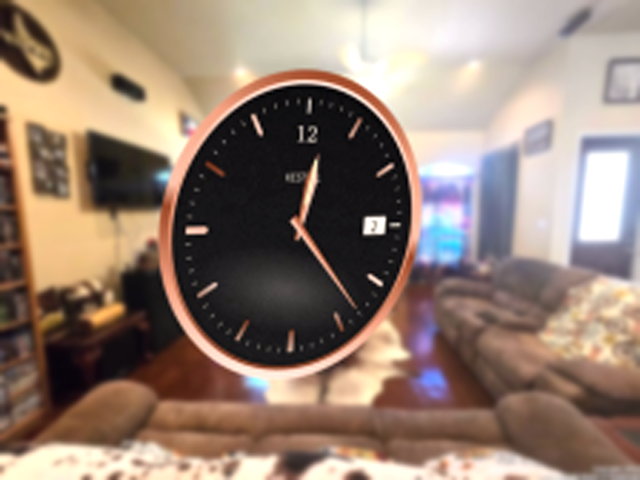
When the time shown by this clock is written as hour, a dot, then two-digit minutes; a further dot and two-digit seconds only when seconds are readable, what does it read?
12.23
